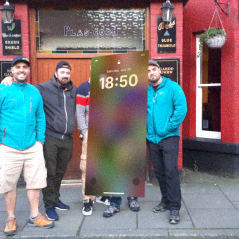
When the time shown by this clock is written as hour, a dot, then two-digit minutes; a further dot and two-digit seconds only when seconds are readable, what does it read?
18.50
